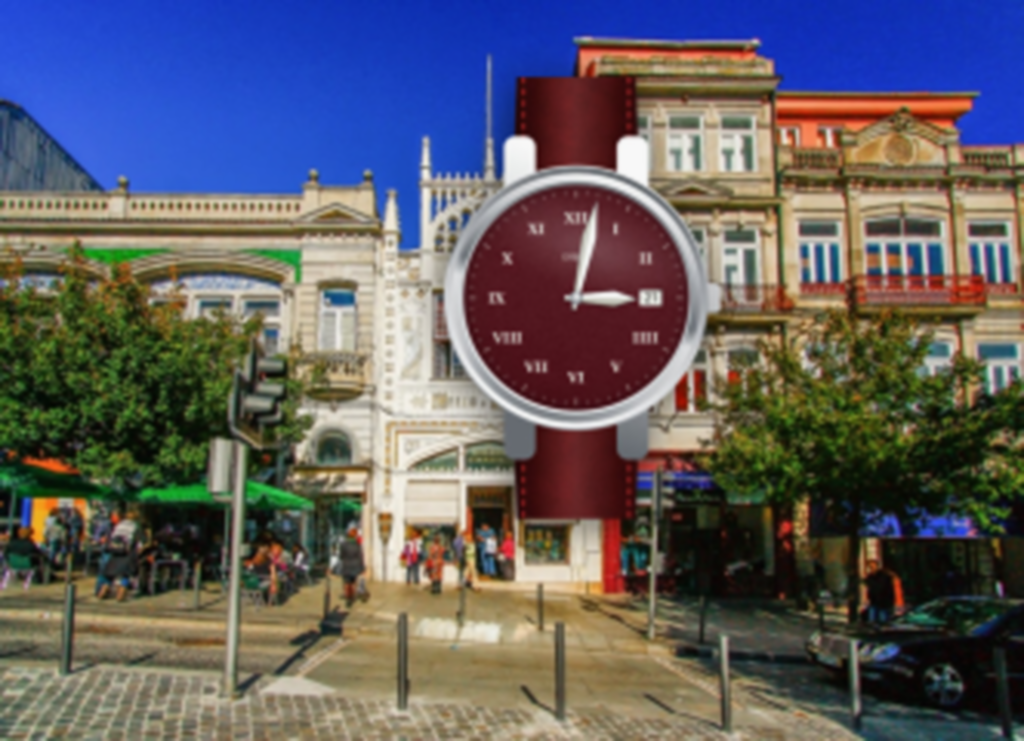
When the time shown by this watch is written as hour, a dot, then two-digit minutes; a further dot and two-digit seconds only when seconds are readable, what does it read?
3.02
